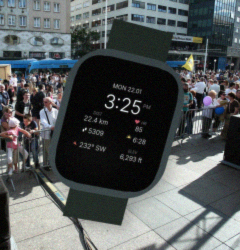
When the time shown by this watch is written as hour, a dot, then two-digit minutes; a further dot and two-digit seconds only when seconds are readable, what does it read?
3.25
